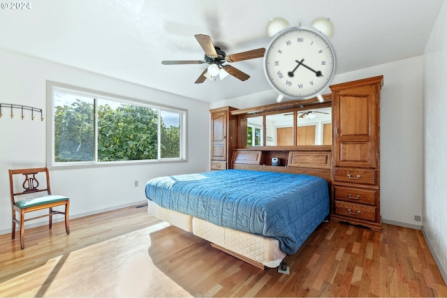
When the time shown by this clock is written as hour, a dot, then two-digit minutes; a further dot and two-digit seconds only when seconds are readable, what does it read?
7.20
